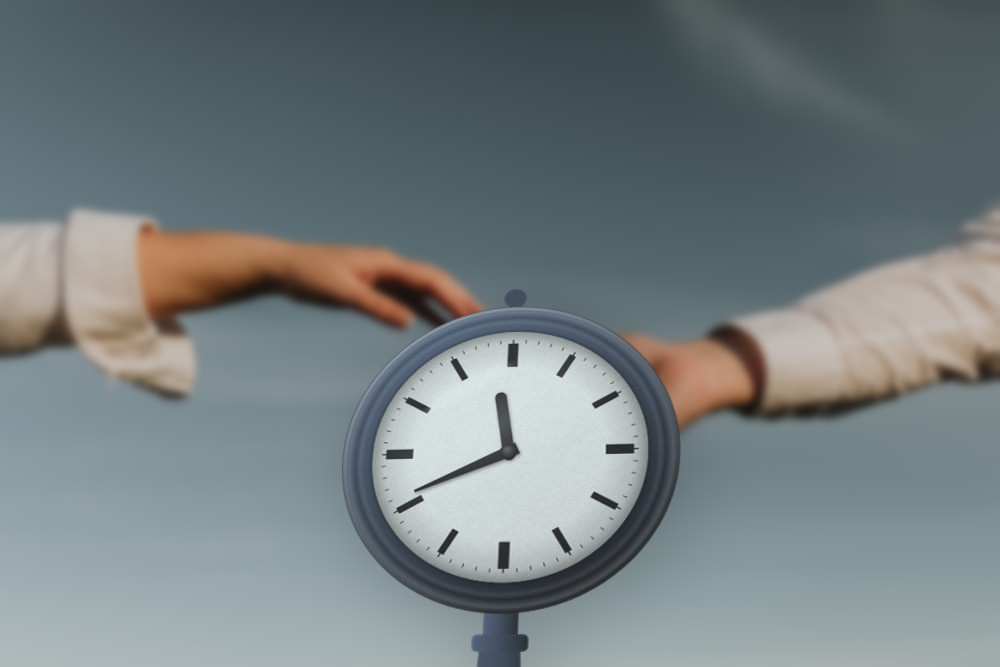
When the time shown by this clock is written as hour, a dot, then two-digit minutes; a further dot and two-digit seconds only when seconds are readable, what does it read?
11.41
